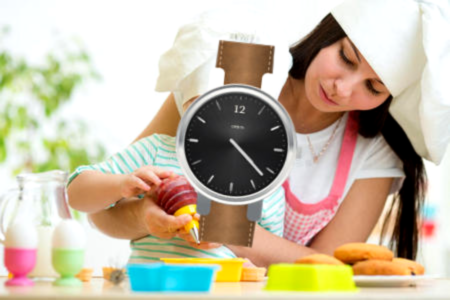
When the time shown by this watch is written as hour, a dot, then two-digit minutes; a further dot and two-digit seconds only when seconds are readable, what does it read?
4.22
